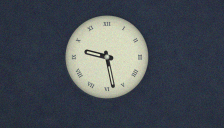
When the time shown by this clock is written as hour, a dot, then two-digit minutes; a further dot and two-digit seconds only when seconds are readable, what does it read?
9.28
